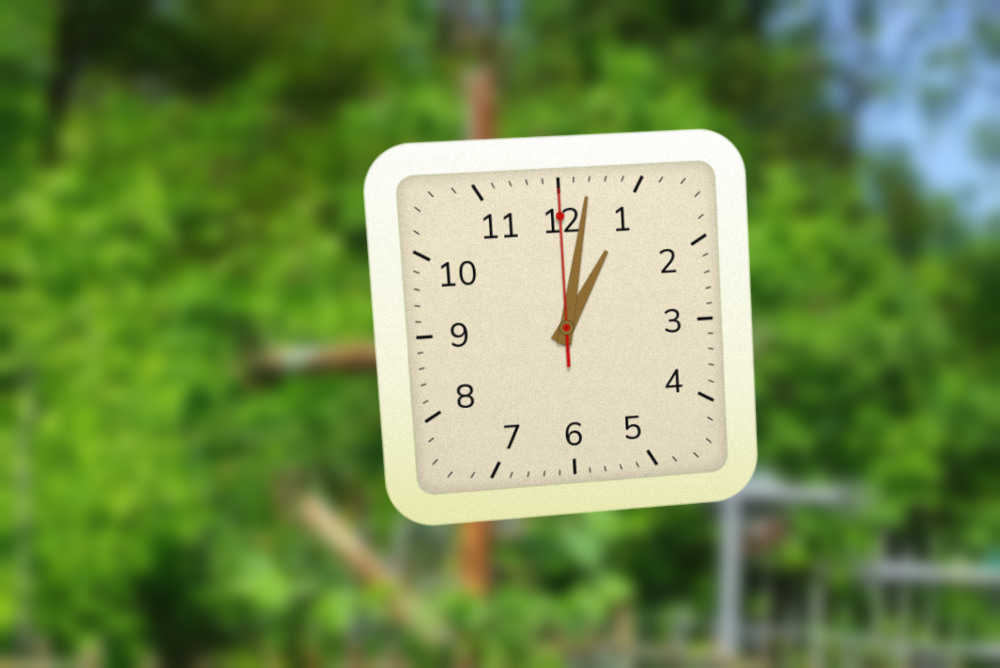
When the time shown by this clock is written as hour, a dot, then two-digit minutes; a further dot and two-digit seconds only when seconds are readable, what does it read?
1.02.00
